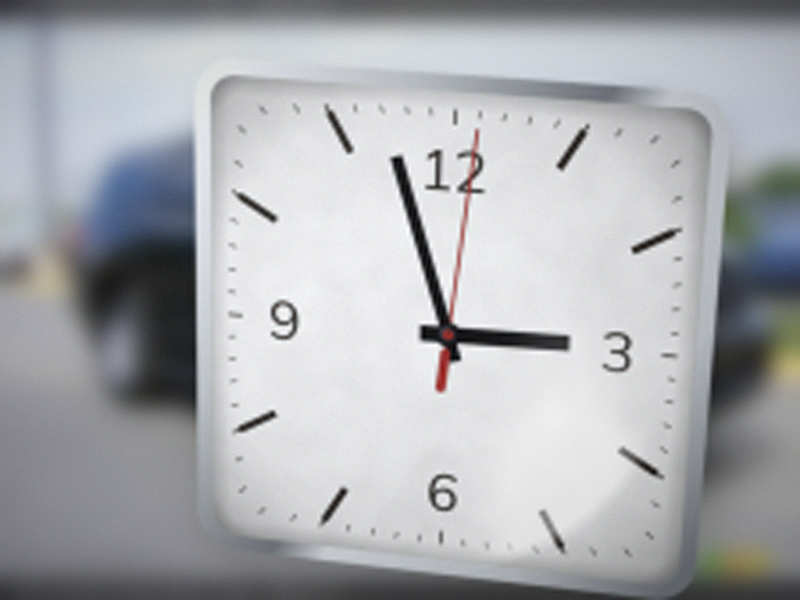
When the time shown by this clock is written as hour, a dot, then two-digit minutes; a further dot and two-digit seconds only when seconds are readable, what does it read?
2.57.01
